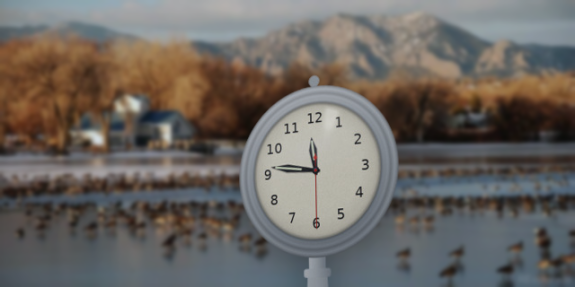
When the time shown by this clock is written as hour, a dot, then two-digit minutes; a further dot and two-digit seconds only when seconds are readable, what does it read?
11.46.30
